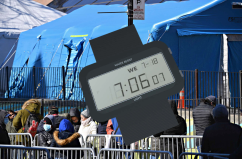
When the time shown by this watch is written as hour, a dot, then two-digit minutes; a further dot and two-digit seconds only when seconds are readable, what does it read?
7.06.07
